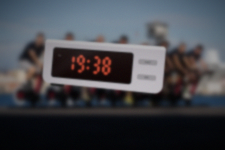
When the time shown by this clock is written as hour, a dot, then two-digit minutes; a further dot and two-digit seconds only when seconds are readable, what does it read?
19.38
